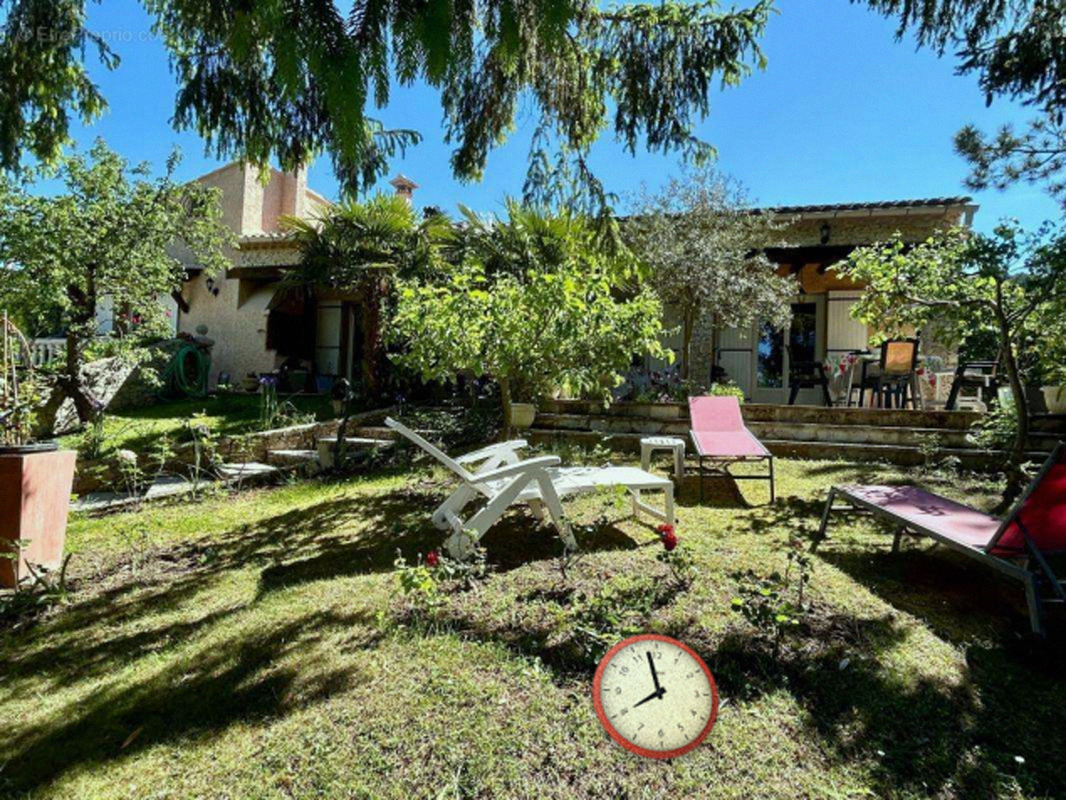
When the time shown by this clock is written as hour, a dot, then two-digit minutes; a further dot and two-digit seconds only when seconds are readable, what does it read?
7.58
